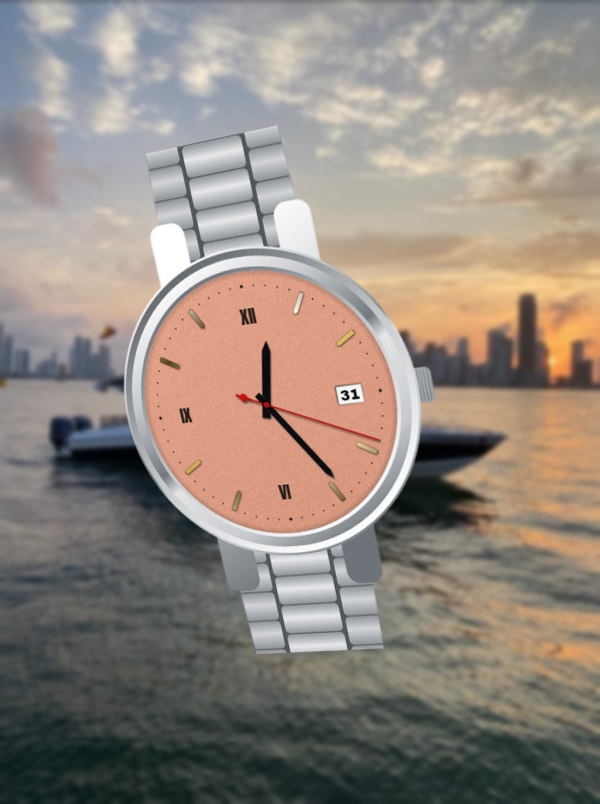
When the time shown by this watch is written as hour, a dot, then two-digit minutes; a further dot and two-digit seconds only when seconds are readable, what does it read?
12.24.19
